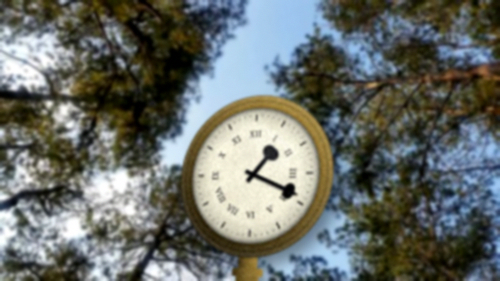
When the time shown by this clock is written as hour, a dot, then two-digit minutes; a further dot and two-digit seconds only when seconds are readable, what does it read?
1.19
